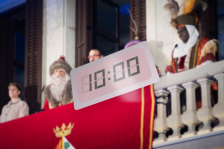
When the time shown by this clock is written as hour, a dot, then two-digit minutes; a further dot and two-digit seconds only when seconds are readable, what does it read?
10.00
